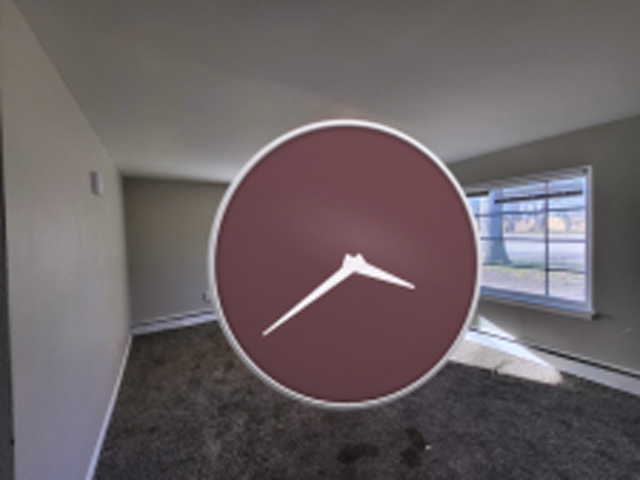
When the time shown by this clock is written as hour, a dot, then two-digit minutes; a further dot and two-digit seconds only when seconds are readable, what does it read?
3.39
